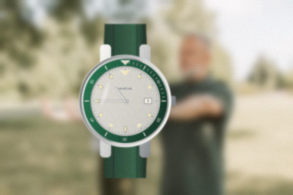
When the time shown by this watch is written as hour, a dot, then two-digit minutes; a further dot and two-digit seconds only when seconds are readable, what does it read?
10.45
